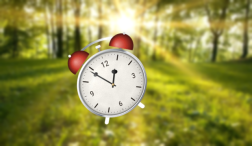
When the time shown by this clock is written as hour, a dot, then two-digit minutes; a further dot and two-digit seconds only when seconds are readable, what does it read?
12.54
